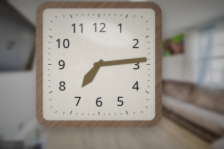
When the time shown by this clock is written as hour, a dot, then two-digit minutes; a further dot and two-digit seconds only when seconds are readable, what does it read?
7.14
